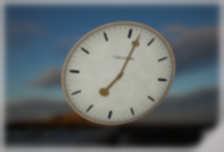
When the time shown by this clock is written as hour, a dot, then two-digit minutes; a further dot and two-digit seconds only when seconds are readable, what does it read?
7.02
